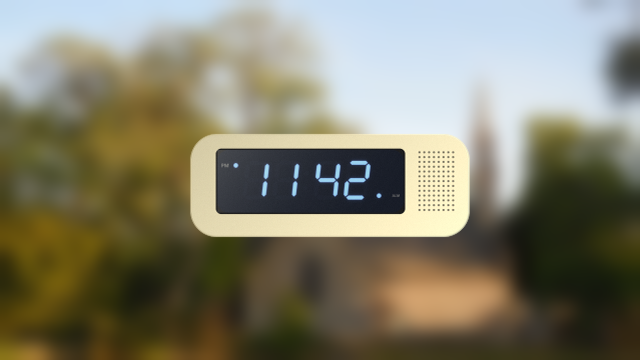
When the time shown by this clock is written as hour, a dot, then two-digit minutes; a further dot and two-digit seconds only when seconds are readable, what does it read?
11.42
